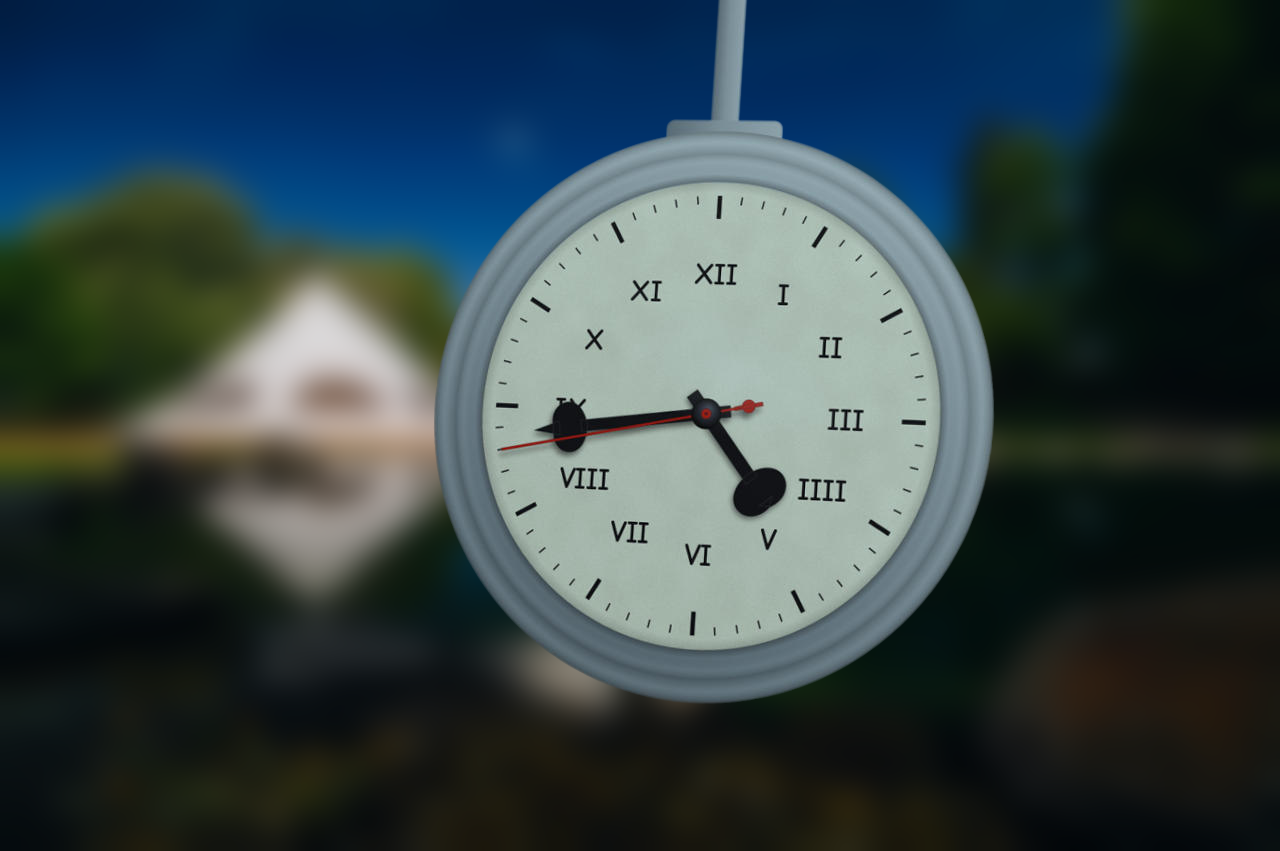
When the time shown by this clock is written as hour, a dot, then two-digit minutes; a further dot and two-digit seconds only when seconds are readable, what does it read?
4.43.43
